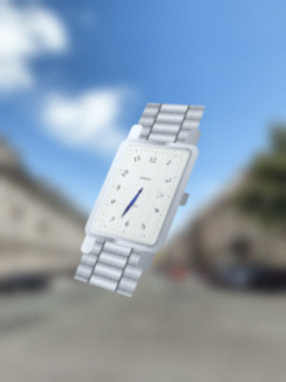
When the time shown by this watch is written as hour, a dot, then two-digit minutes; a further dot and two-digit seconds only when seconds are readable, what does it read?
6.33
